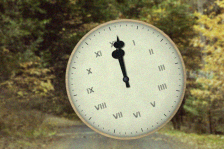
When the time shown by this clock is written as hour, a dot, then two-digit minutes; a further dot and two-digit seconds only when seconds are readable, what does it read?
12.01
